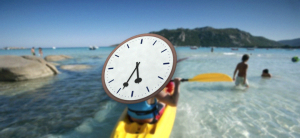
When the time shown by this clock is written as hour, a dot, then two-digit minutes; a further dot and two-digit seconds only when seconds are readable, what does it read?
5.34
